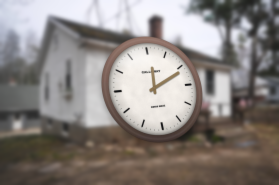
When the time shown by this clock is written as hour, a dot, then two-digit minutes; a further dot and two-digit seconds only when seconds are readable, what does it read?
12.11
